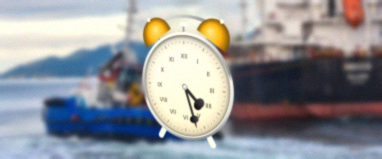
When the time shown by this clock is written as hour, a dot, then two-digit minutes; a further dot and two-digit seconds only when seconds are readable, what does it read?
4.27
